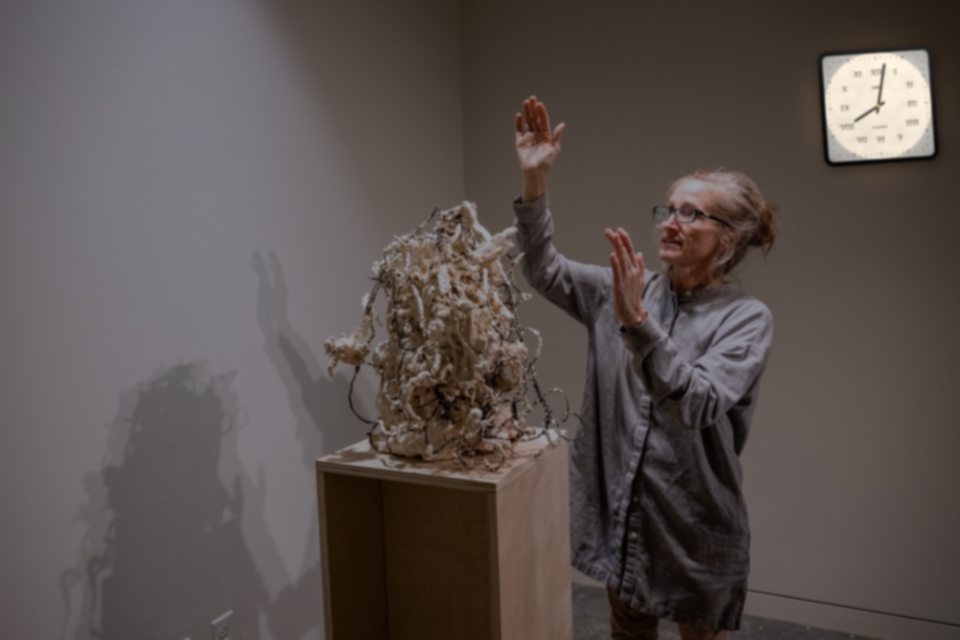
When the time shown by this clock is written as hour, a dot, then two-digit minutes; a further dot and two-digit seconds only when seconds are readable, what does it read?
8.02
